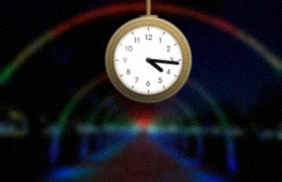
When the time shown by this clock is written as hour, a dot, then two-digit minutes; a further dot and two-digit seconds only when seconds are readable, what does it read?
4.16
